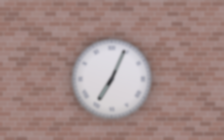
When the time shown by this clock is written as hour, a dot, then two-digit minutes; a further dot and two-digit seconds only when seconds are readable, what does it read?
7.04
